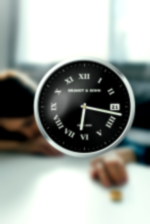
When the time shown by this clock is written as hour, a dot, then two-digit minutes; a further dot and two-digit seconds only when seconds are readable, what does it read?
6.17
